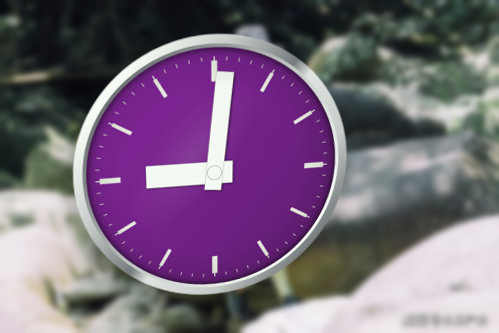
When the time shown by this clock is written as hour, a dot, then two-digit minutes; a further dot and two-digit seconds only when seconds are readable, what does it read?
9.01
